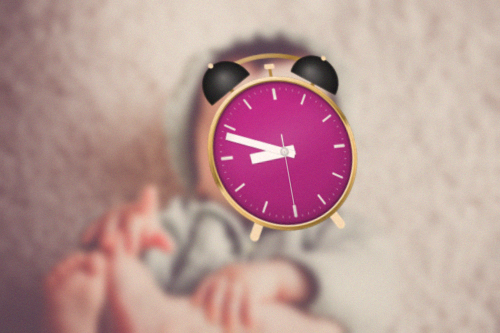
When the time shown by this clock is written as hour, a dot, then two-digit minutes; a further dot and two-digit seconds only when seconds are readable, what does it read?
8.48.30
